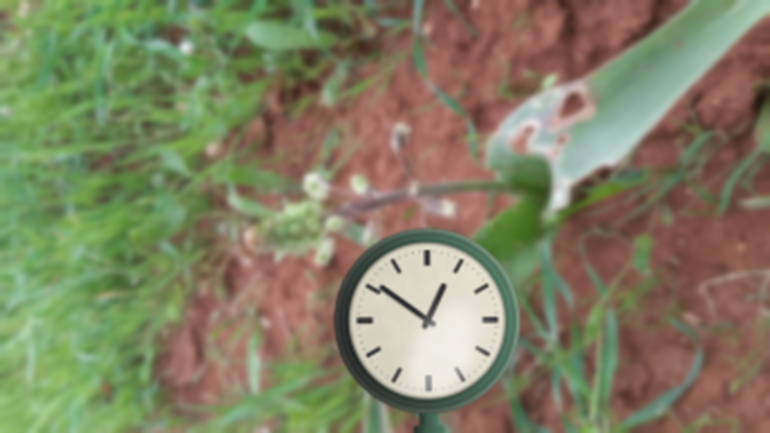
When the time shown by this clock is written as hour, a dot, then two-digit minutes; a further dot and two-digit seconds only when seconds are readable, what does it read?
12.51
